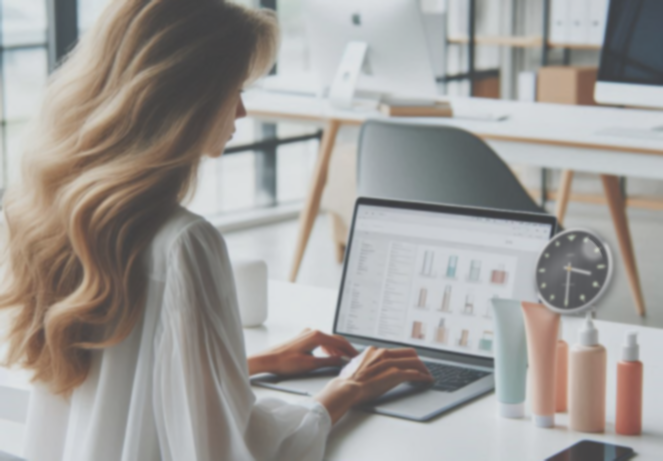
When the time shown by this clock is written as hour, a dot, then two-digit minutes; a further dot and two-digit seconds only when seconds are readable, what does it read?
3.30
